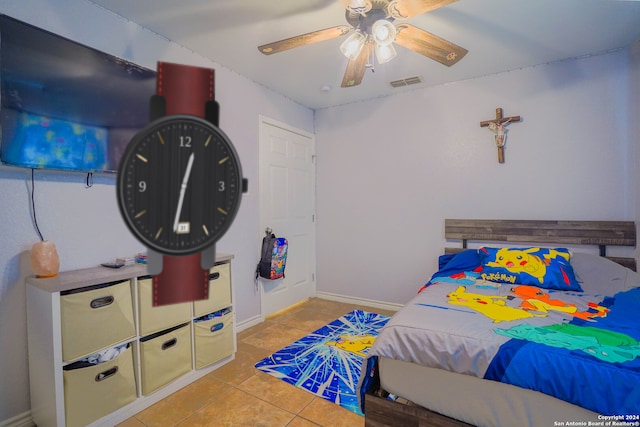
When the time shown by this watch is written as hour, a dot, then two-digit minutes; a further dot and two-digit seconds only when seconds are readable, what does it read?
12.32
